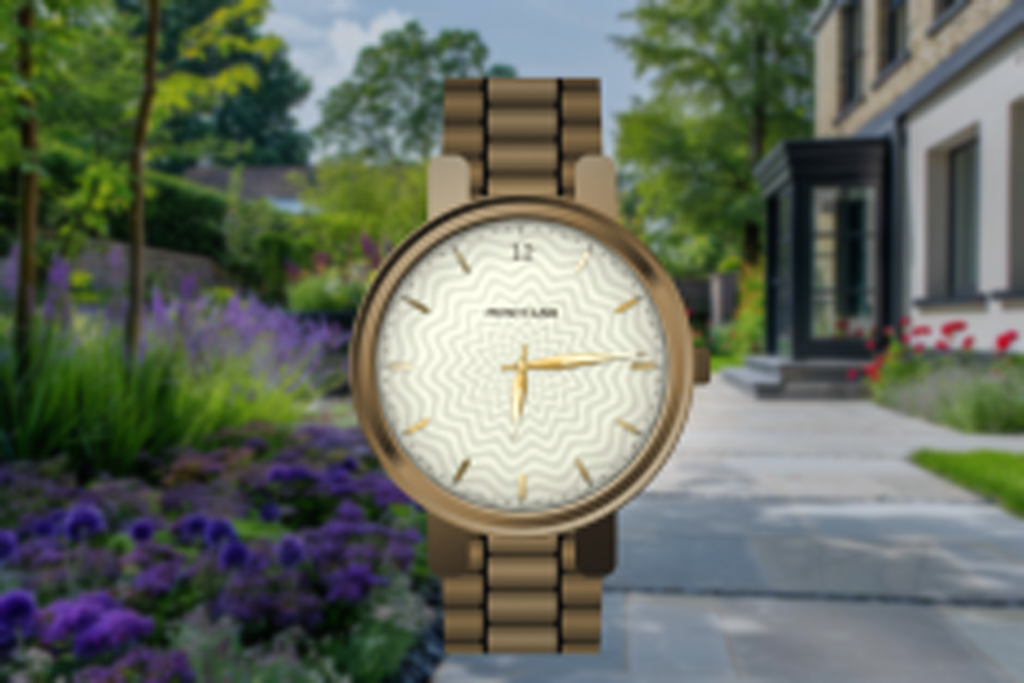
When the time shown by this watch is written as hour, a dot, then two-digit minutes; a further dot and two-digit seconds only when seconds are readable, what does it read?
6.14
